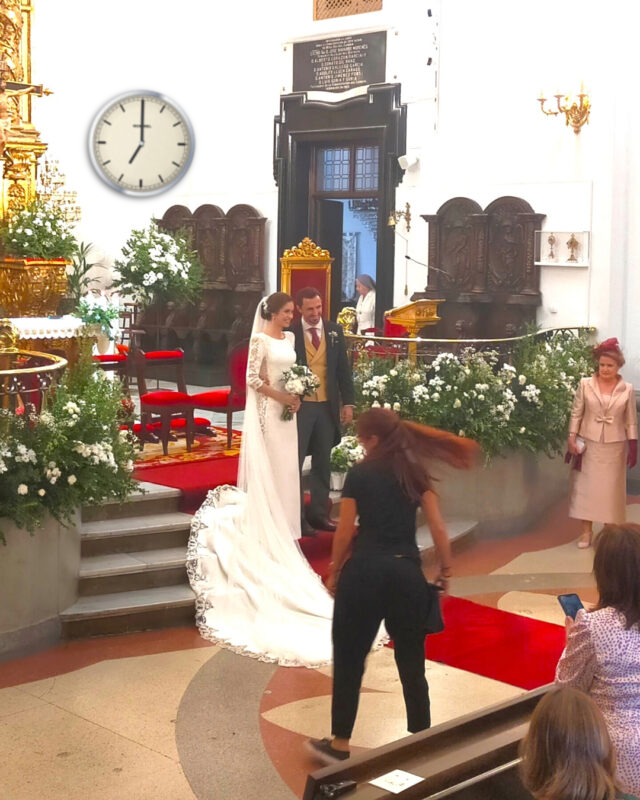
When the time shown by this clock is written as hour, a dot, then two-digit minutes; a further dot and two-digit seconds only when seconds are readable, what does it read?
7.00
